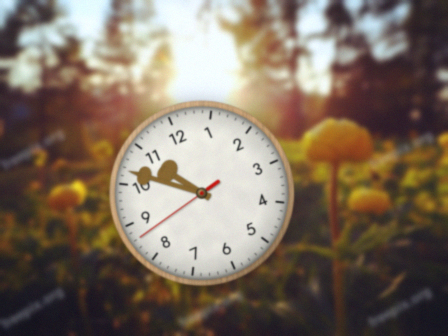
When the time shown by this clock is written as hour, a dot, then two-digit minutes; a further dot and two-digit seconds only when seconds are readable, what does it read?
10.51.43
